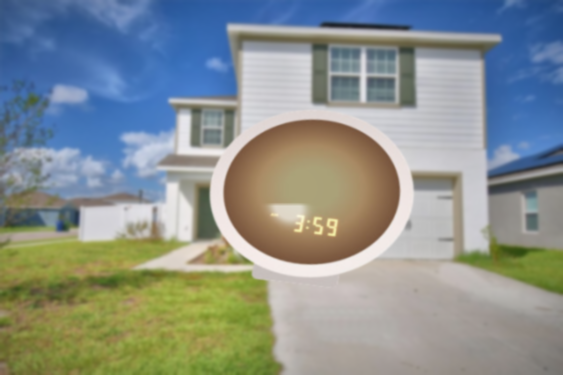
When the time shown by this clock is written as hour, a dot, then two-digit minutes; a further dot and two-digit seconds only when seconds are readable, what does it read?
3.59
